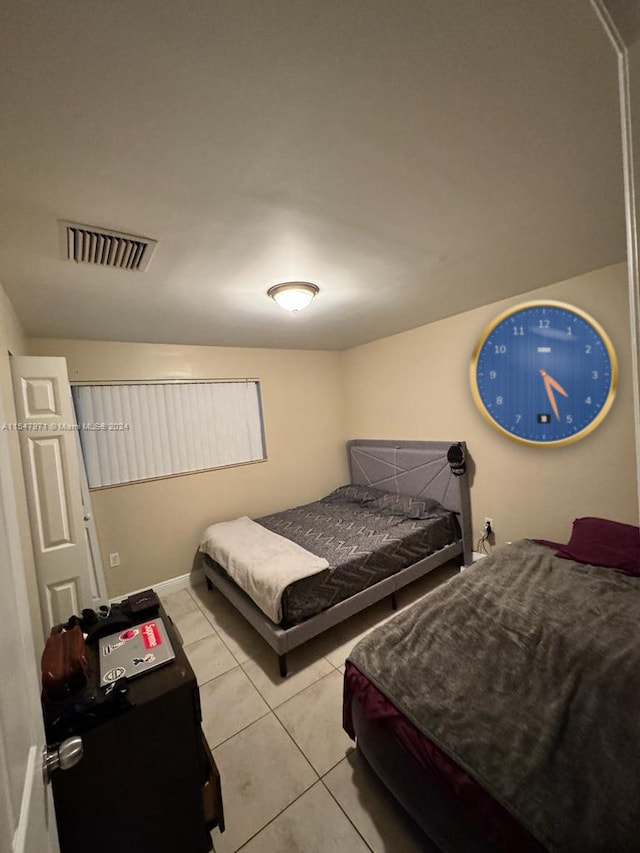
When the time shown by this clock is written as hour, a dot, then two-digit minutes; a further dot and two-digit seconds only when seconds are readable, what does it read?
4.27
